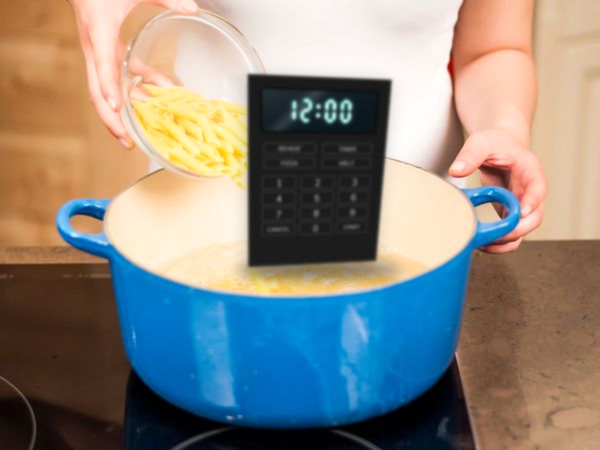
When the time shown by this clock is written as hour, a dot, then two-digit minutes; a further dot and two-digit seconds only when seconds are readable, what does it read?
12.00
